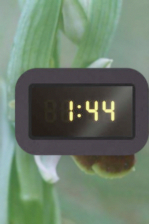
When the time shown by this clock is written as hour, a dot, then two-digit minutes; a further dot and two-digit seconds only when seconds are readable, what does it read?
1.44
